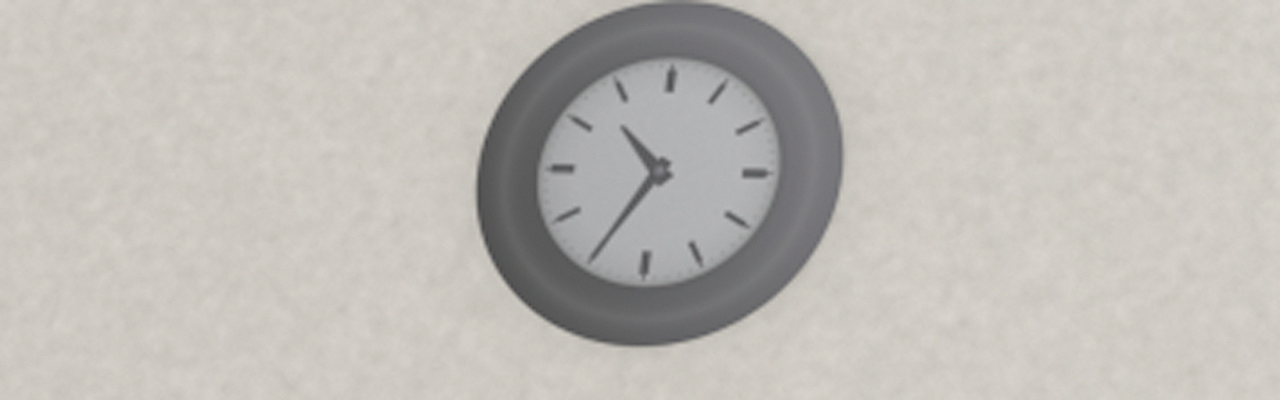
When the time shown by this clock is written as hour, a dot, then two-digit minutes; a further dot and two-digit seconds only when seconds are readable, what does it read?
10.35
